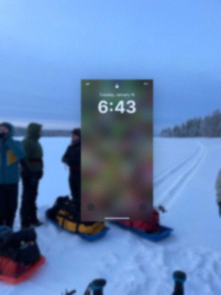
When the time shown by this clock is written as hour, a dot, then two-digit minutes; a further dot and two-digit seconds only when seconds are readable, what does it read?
6.43
